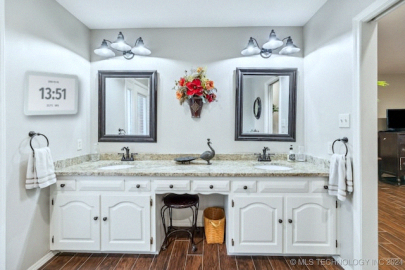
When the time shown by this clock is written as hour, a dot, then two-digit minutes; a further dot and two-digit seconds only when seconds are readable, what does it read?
13.51
